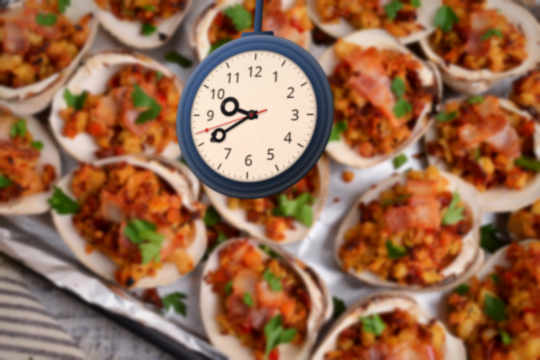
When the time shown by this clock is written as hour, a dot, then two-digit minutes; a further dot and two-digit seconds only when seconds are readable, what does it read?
9.39.42
